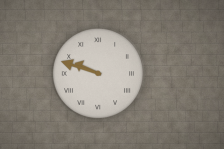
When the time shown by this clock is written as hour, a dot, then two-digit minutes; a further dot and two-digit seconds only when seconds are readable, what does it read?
9.48
